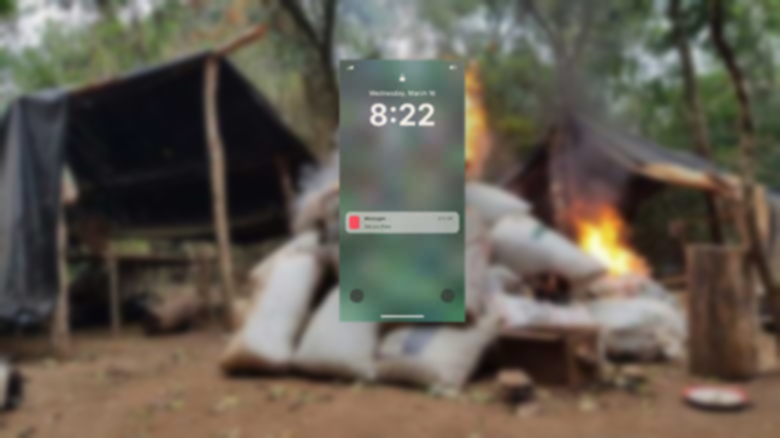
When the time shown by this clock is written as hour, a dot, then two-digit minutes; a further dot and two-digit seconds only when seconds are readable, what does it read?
8.22
